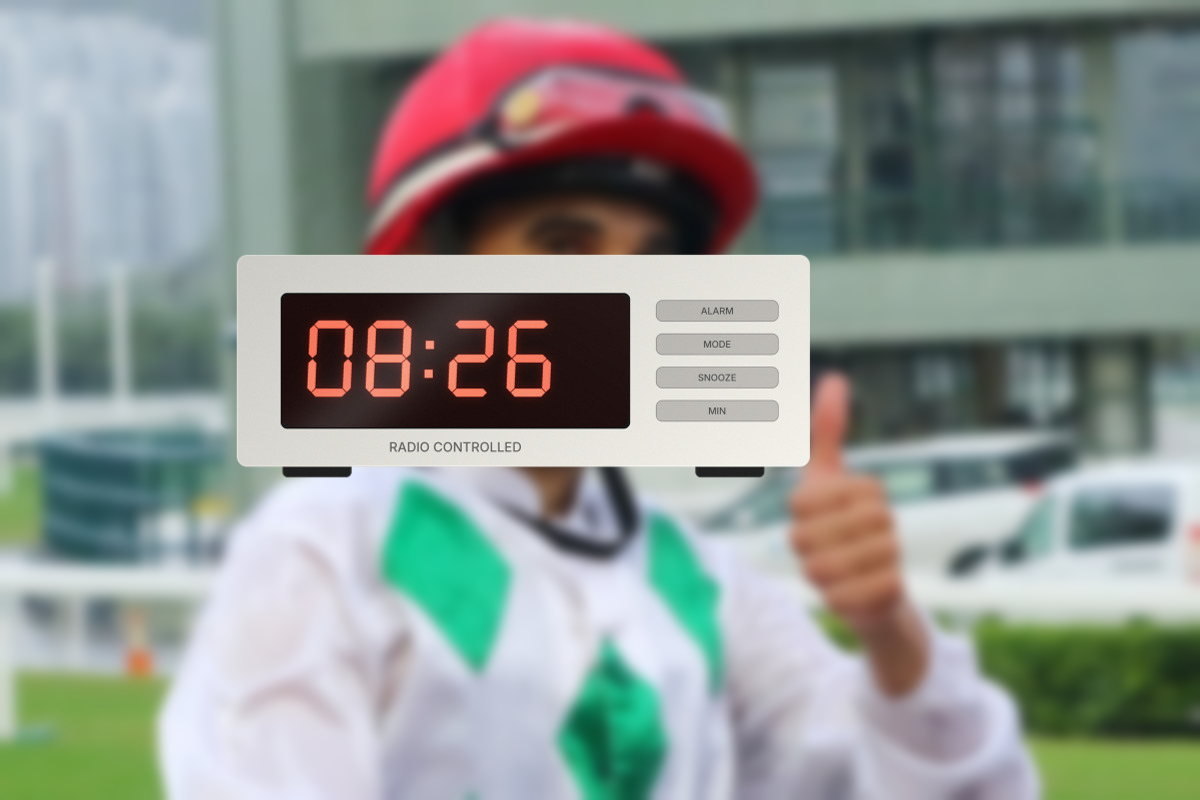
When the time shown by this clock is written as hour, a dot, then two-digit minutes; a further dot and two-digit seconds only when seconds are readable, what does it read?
8.26
